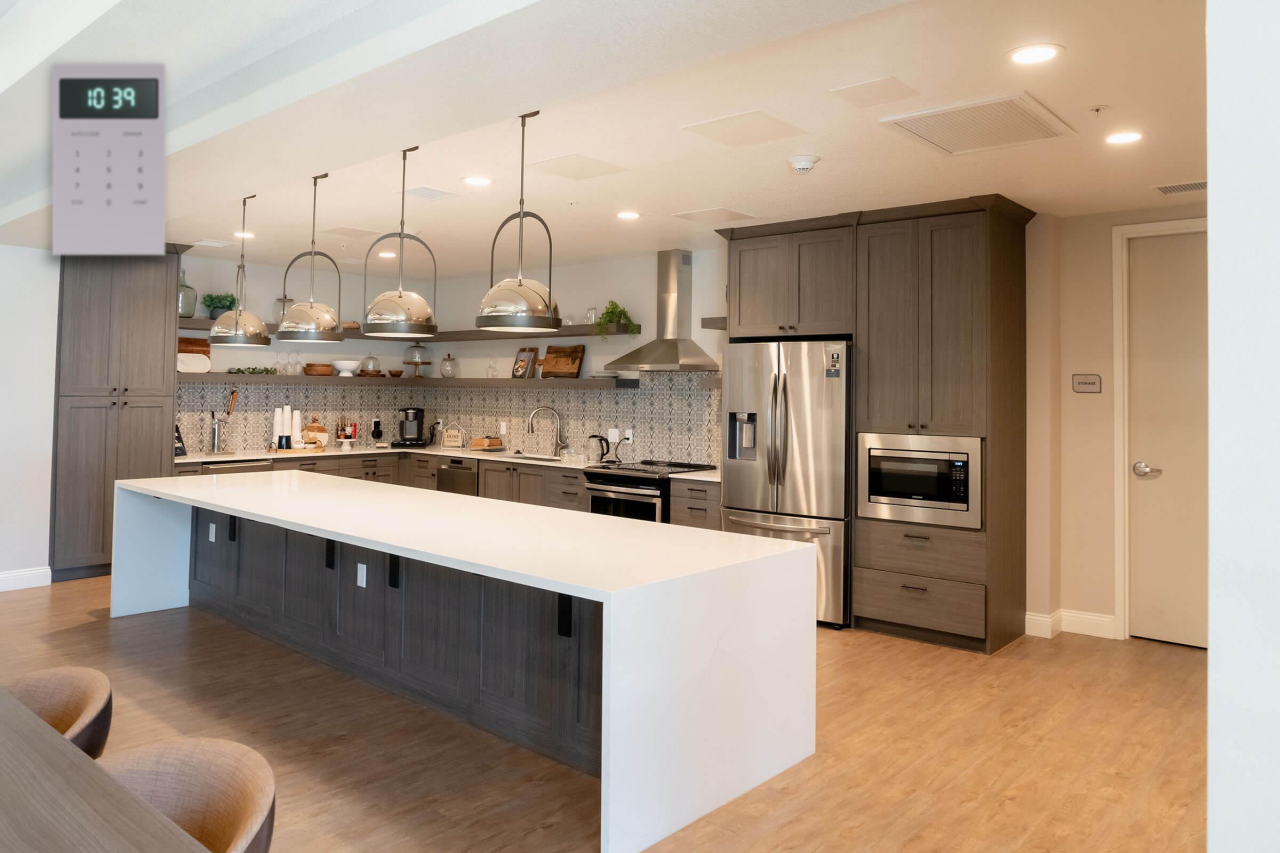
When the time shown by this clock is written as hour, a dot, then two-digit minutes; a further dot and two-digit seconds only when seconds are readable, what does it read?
10.39
